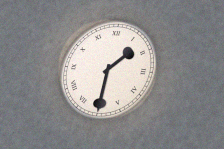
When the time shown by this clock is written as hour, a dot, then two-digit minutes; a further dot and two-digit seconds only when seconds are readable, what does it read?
1.30
